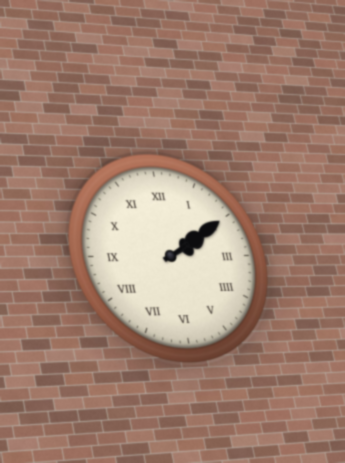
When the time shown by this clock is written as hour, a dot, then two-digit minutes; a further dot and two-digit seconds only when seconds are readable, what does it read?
2.10
